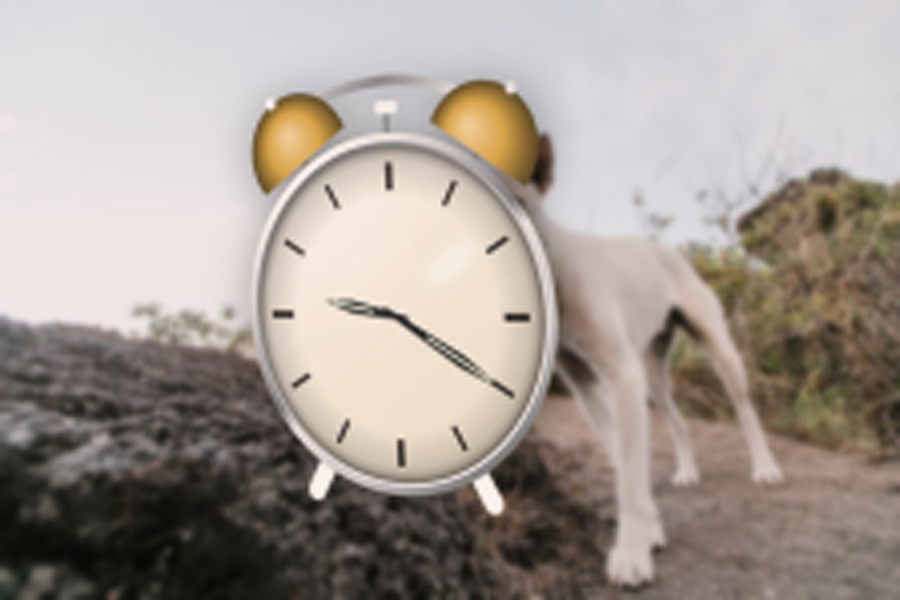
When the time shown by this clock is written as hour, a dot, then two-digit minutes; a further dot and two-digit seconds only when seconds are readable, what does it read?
9.20
